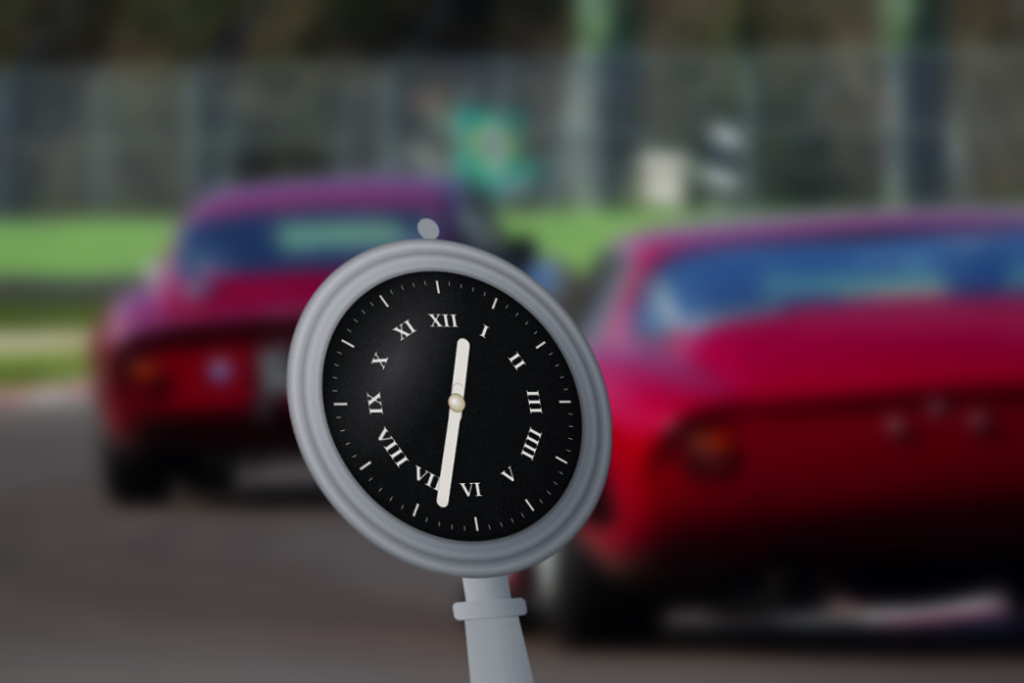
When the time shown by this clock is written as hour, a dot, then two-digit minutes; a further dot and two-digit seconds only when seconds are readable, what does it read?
12.33
